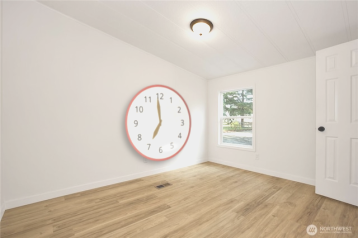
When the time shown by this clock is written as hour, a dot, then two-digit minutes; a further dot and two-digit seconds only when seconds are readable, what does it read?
6.59
